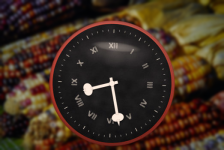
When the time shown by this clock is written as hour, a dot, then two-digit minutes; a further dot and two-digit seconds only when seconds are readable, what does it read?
8.28
